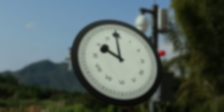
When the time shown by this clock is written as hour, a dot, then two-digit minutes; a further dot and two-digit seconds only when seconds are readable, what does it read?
9.59
